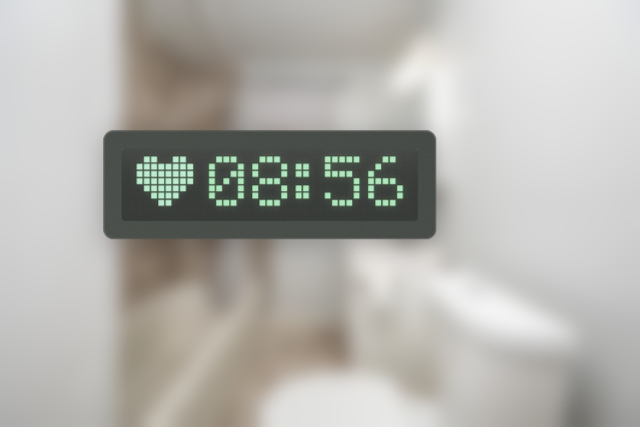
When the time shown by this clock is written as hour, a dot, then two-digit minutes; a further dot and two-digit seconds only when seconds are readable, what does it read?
8.56
